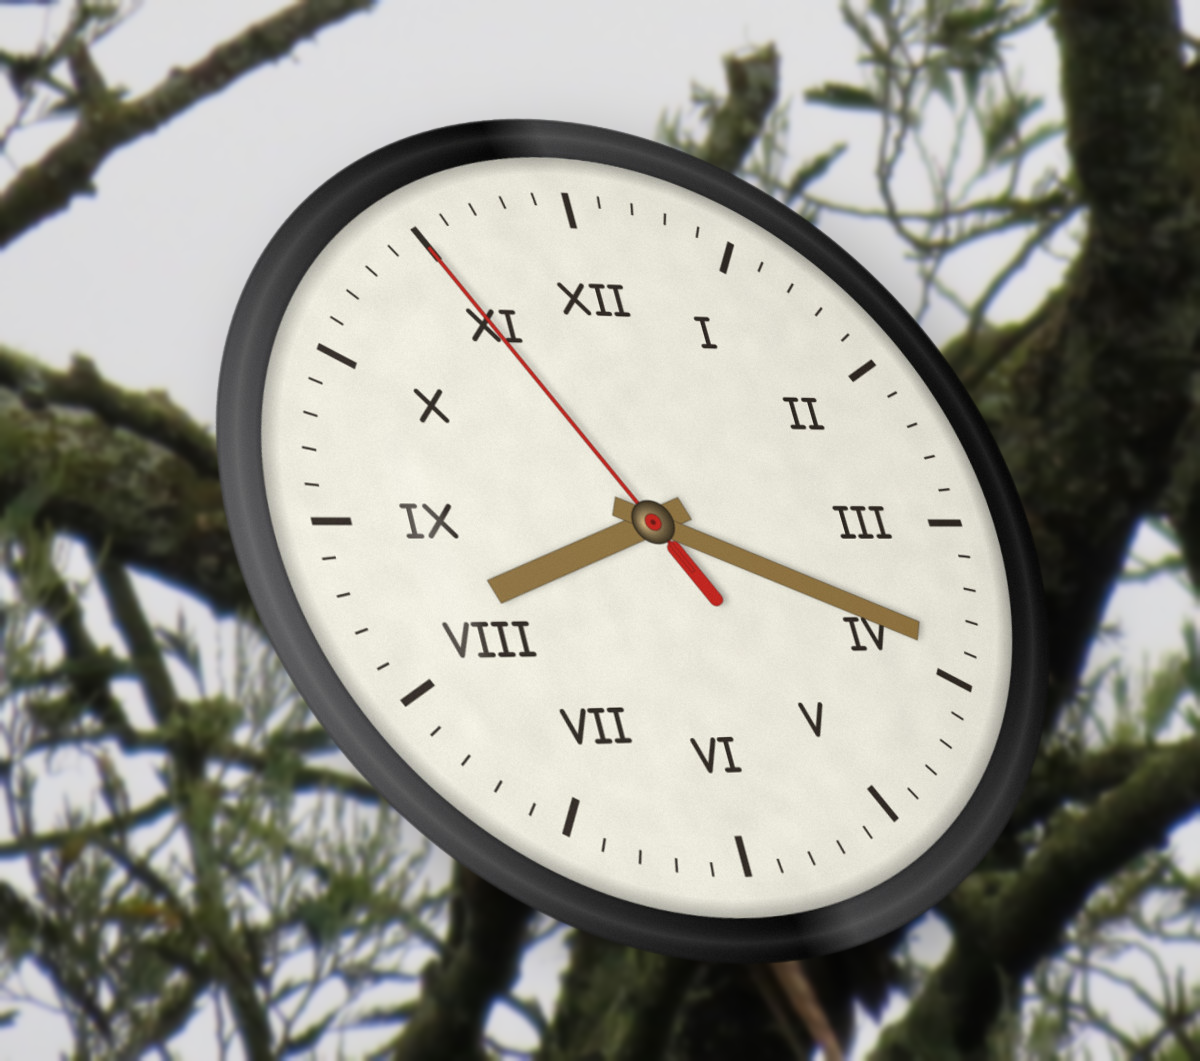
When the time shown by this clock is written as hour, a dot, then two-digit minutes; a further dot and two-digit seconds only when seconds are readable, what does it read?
8.18.55
